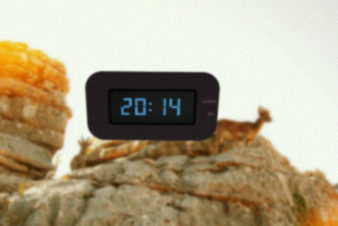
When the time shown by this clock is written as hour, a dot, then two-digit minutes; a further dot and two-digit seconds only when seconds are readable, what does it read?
20.14
